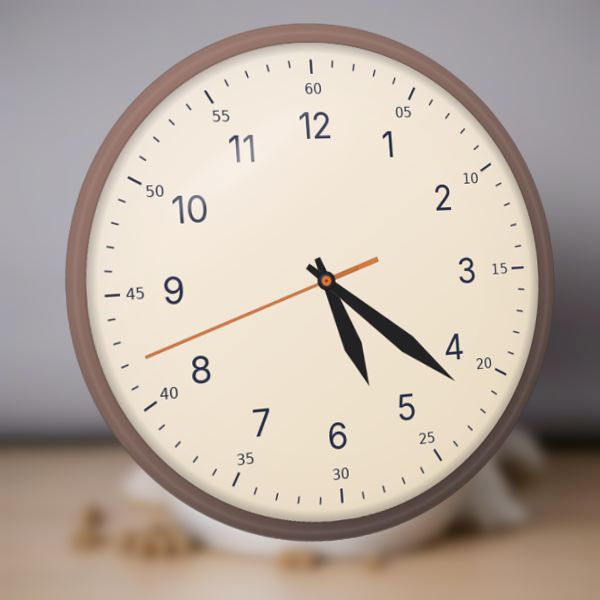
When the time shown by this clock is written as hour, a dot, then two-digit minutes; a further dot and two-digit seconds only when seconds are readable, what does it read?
5.21.42
